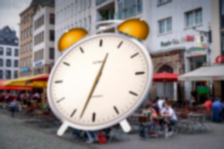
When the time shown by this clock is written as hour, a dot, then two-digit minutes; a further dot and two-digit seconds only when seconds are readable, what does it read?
12.33
